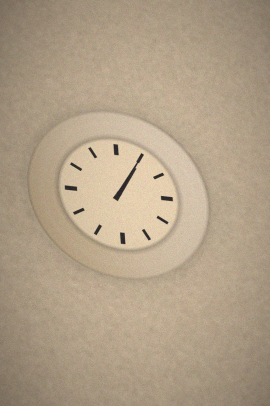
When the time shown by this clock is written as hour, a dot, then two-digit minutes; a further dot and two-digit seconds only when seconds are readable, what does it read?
1.05
